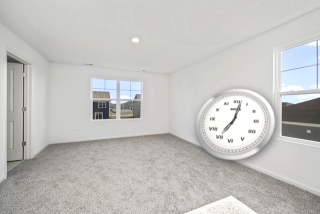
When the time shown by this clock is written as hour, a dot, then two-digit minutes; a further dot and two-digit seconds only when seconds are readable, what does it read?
7.02
